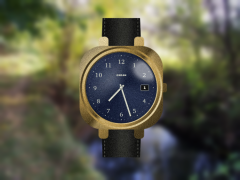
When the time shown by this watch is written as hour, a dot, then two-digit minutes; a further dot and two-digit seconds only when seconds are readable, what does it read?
7.27
